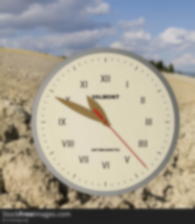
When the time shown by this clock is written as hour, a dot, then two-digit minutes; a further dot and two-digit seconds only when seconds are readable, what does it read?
10.49.23
